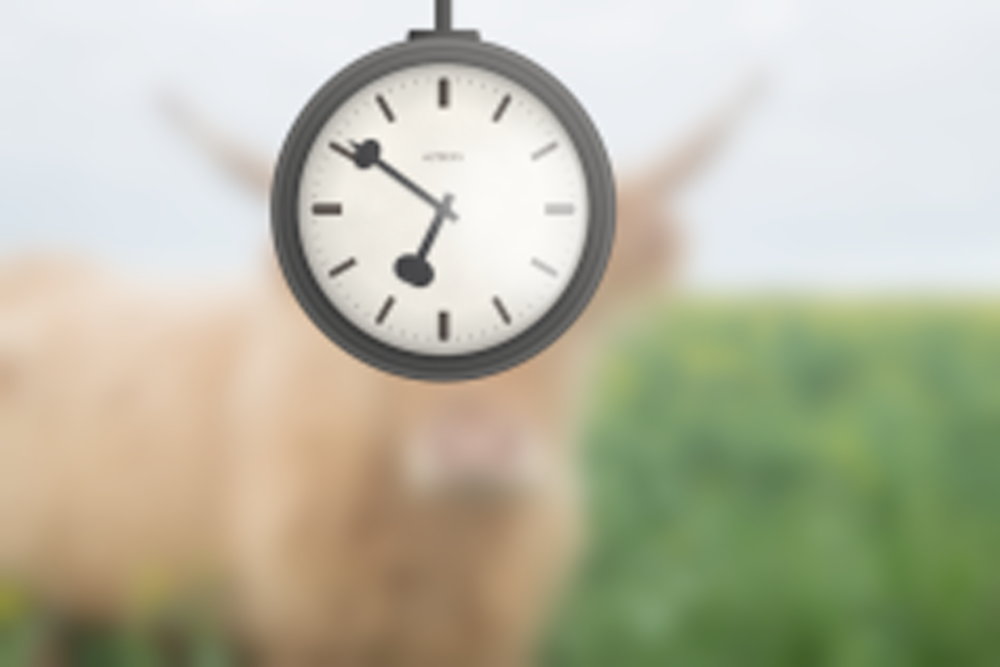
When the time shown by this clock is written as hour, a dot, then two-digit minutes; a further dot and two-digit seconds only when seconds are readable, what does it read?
6.51
